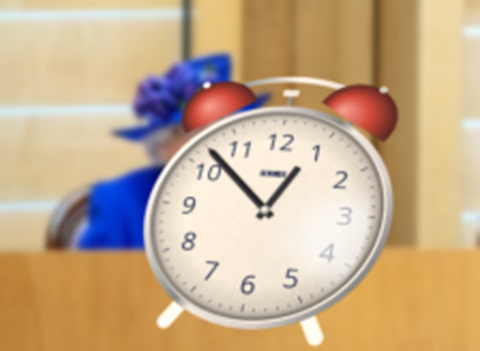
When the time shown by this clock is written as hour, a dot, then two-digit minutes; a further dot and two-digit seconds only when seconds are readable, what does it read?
12.52
